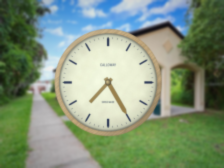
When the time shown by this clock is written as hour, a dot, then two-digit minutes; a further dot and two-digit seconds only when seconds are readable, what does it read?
7.25
